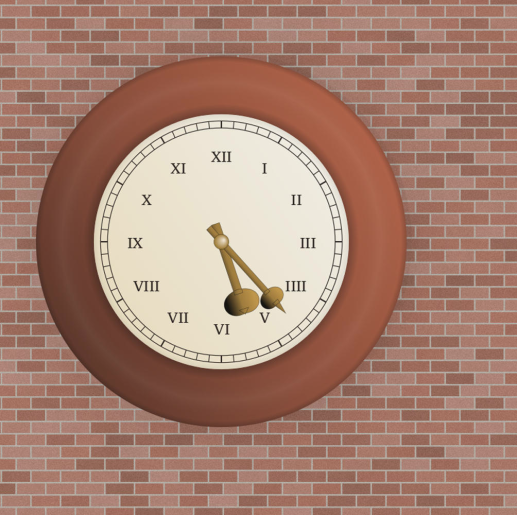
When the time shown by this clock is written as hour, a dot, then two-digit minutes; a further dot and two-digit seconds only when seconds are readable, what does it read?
5.23
